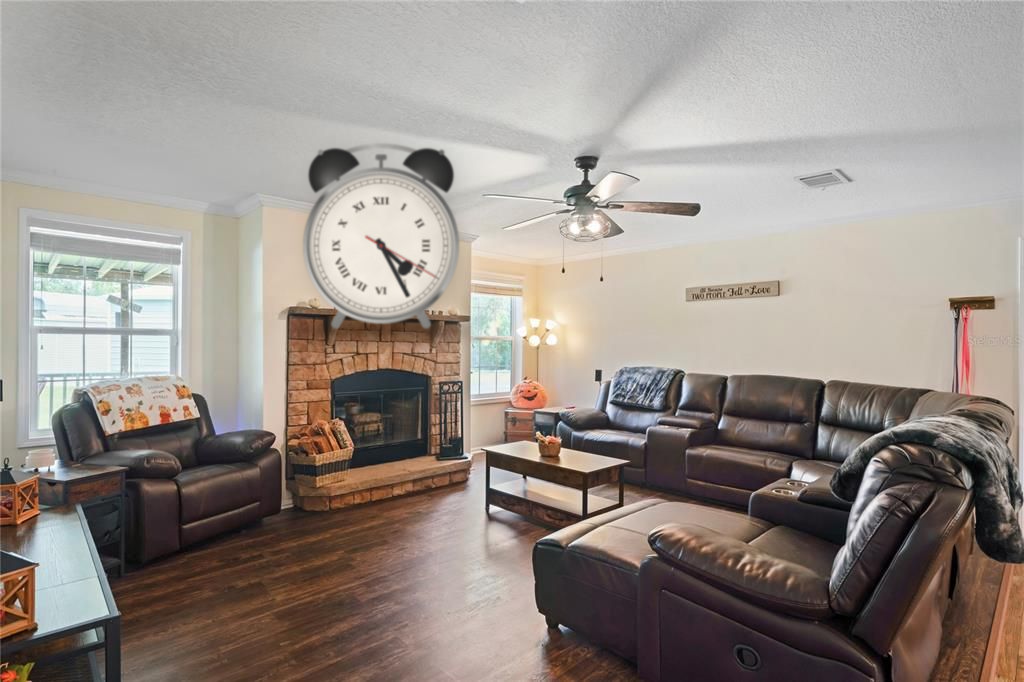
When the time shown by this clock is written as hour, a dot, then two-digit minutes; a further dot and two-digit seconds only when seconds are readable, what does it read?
4.25.20
